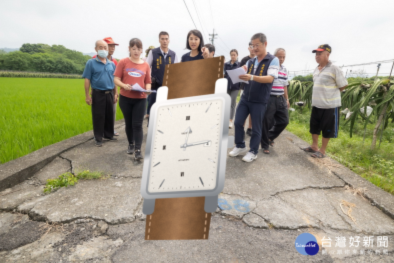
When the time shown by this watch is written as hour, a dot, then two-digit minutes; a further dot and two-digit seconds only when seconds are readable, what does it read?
12.14
